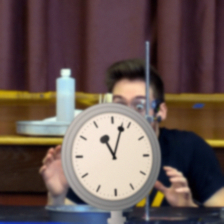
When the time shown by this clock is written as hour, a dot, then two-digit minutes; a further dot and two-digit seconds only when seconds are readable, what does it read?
11.03
